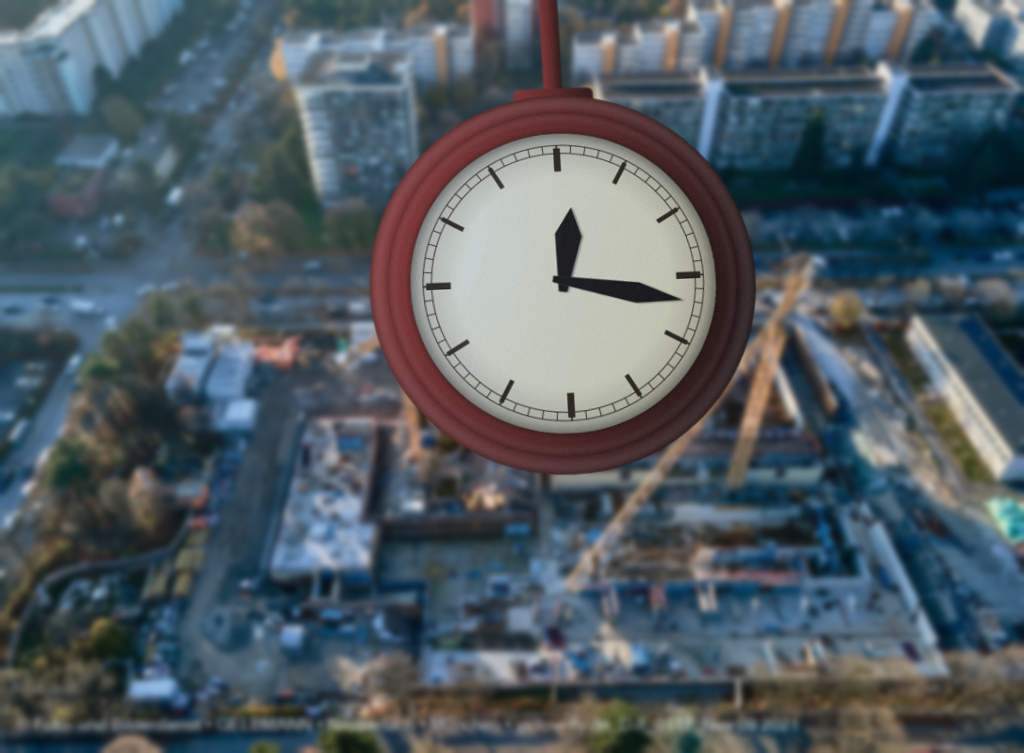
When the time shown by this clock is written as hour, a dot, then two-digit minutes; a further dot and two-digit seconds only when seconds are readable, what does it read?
12.17
